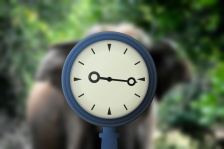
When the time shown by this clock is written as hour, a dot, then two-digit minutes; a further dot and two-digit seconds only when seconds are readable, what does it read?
9.16
